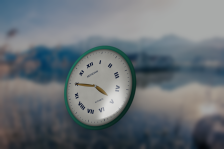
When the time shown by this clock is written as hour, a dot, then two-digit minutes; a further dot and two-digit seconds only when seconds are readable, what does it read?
4.50
